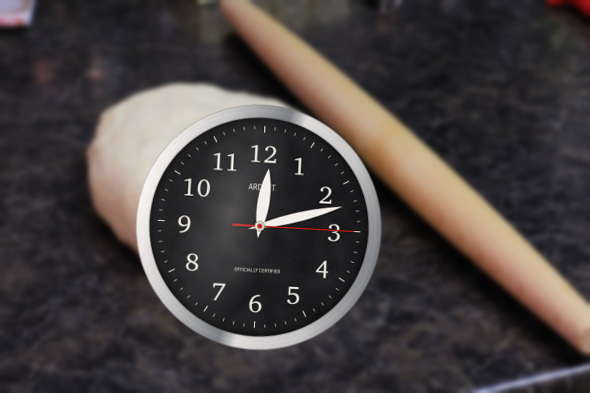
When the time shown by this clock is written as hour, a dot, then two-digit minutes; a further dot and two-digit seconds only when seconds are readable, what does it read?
12.12.15
